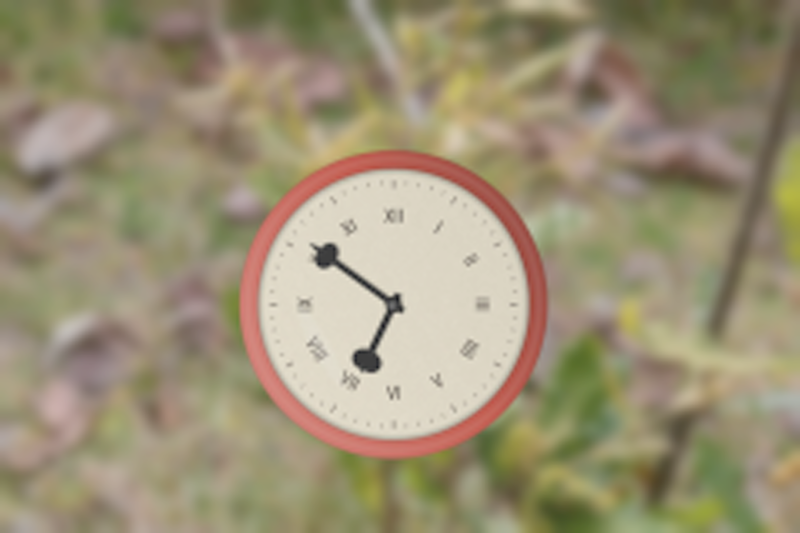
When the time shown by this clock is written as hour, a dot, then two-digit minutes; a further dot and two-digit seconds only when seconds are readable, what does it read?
6.51
